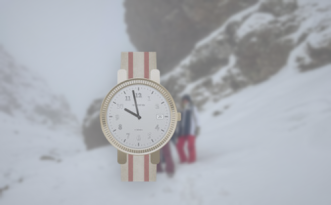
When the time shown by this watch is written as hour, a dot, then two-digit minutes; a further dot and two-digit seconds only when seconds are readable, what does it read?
9.58
